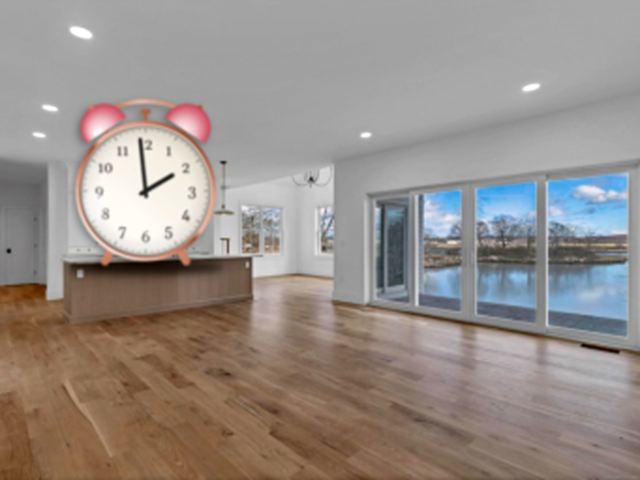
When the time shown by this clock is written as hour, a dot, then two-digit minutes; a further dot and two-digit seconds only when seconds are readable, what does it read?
1.59
